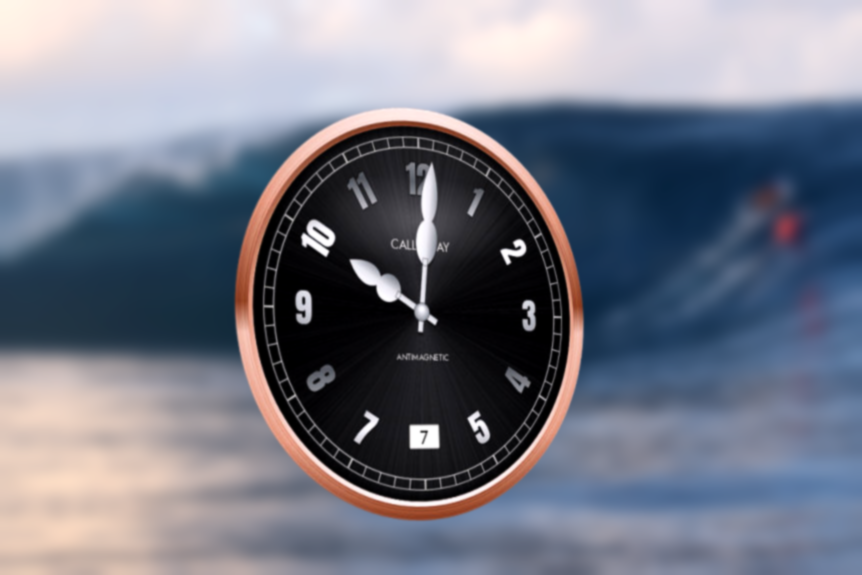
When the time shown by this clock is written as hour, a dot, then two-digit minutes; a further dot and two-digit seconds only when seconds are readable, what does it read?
10.01
